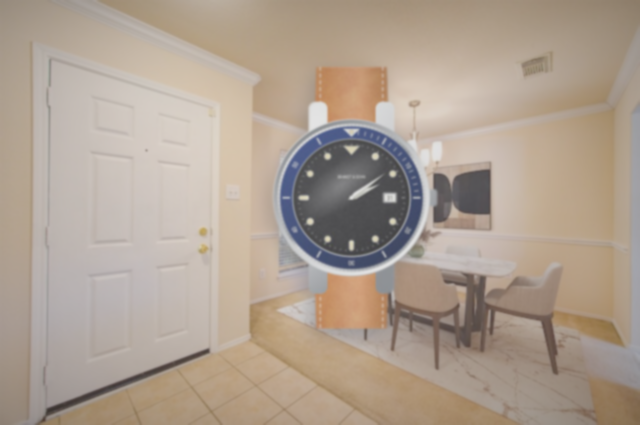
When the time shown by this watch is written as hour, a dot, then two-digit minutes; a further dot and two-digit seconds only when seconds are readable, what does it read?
2.09
